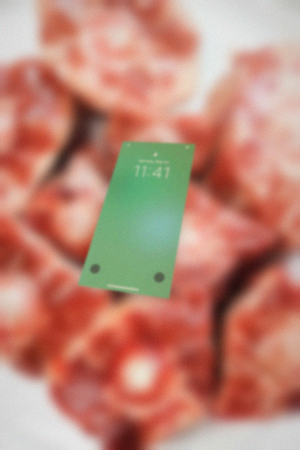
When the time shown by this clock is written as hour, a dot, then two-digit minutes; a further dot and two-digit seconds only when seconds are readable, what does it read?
11.41
